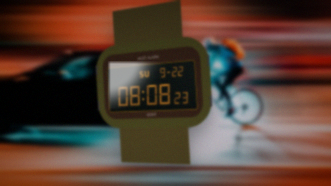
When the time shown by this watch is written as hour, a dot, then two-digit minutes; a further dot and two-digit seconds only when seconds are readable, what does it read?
8.08
